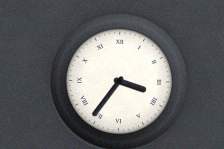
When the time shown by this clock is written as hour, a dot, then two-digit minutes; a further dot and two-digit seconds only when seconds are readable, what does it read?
3.36
